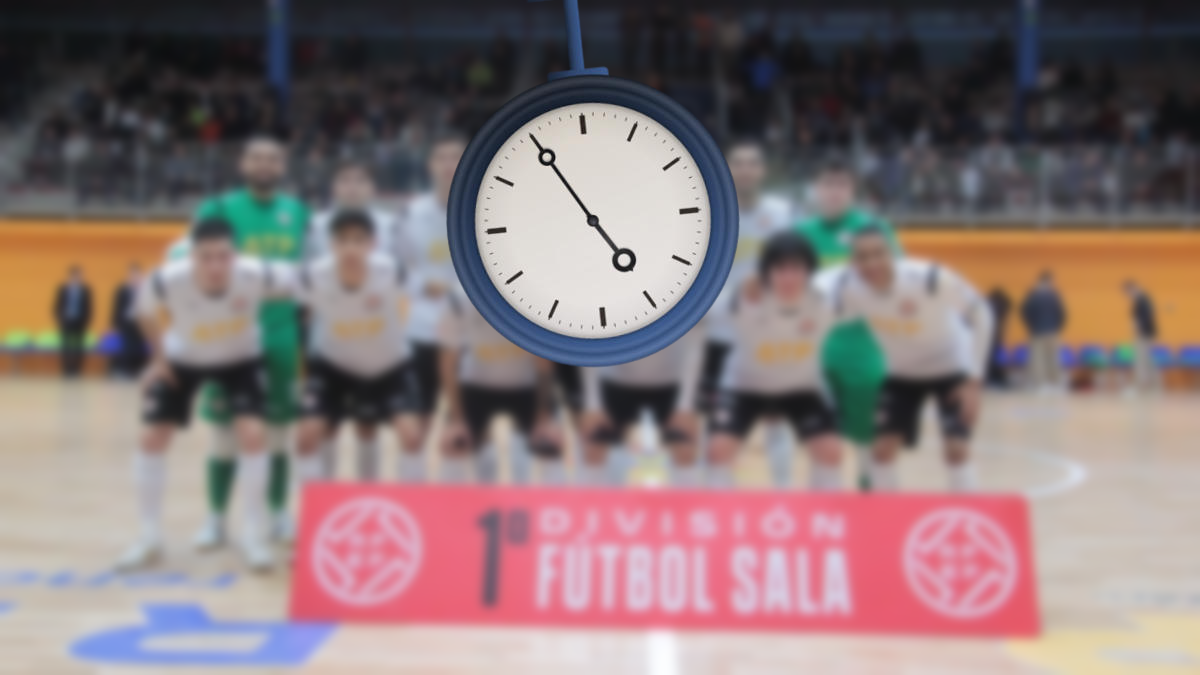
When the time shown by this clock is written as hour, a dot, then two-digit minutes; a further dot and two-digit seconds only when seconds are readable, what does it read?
4.55
